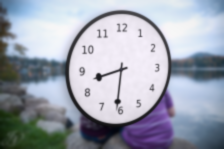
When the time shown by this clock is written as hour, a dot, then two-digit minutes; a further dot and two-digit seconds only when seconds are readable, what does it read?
8.31
